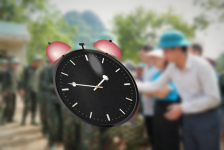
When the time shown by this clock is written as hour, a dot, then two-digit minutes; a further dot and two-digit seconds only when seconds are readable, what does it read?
1.47
